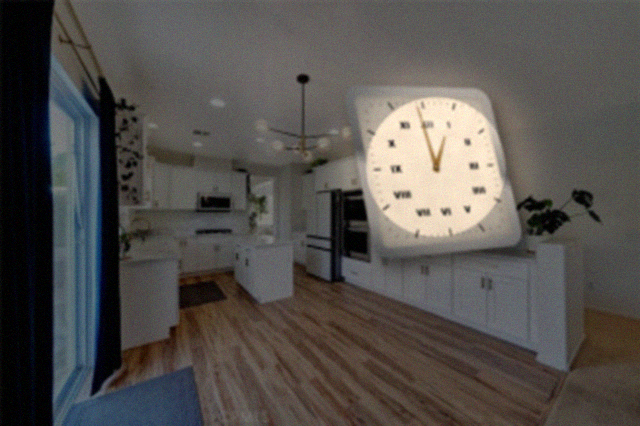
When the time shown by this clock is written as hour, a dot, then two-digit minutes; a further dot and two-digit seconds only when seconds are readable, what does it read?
12.59
